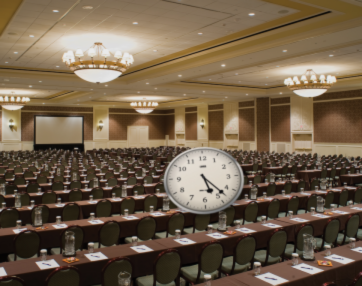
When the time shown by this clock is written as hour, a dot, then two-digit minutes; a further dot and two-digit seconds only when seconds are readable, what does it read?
5.23
